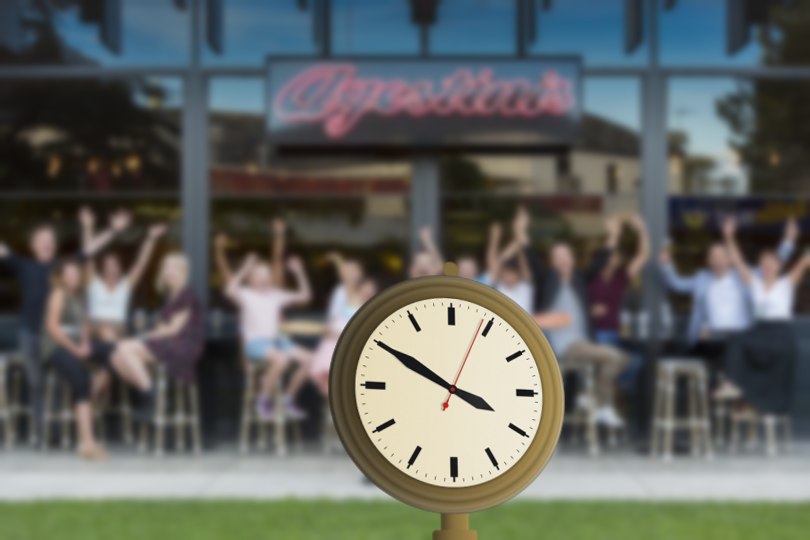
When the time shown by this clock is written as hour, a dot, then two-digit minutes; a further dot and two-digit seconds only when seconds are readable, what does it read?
3.50.04
